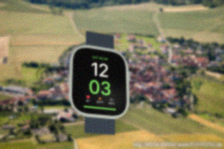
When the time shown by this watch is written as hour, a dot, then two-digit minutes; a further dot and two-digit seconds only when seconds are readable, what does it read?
12.03
